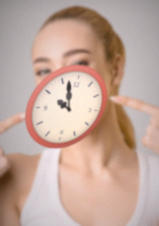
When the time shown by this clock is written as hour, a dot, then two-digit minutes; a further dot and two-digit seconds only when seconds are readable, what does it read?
9.57
